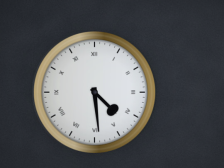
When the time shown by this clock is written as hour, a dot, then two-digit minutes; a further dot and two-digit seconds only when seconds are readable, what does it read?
4.29
